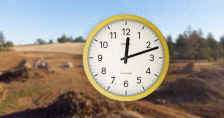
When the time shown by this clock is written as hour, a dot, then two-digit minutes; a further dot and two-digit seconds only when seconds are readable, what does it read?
12.12
